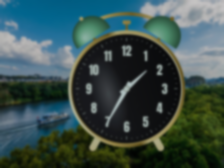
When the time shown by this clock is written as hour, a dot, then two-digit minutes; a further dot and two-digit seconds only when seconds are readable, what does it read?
1.35
